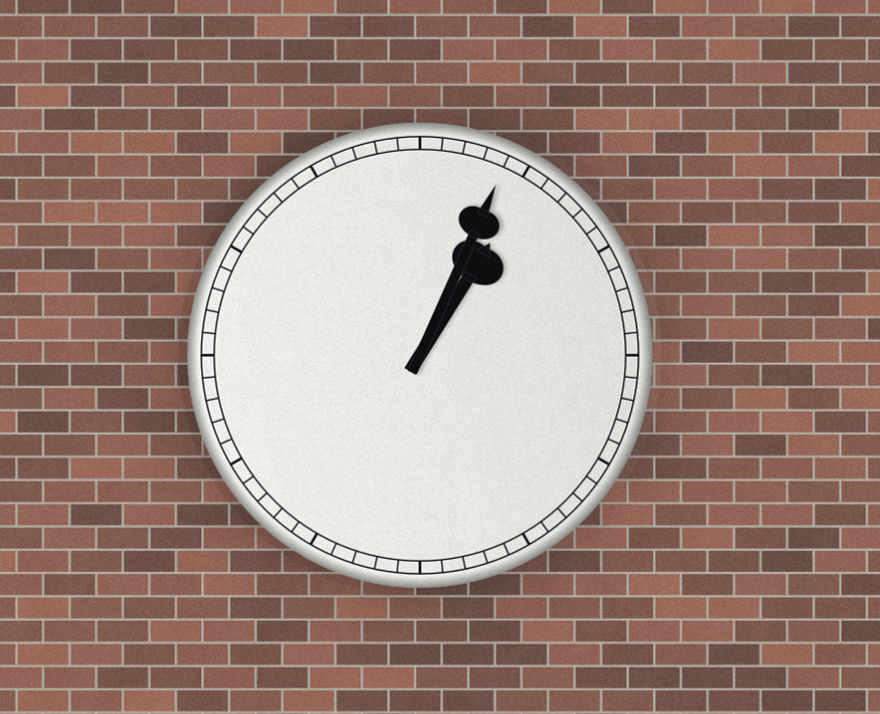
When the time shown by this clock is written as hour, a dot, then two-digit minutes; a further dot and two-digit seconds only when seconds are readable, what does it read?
1.04
